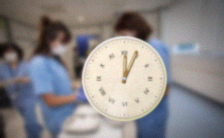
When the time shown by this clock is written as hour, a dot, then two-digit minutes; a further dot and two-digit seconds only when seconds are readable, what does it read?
12.04
